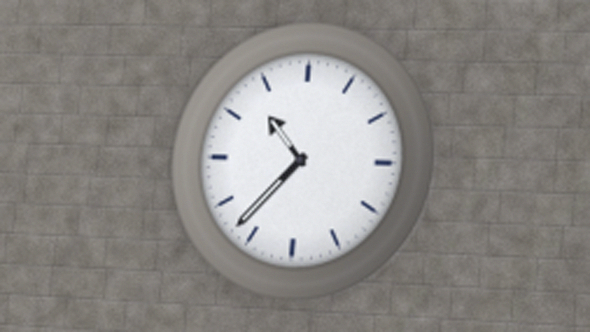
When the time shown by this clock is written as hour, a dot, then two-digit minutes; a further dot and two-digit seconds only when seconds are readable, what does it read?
10.37
